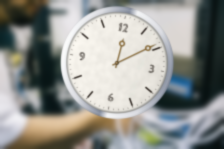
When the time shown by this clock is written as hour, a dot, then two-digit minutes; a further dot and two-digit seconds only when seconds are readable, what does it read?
12.09
